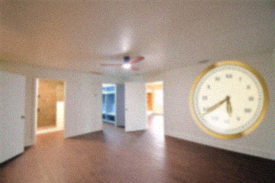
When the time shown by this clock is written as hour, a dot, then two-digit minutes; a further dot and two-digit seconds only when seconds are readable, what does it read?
5.39
